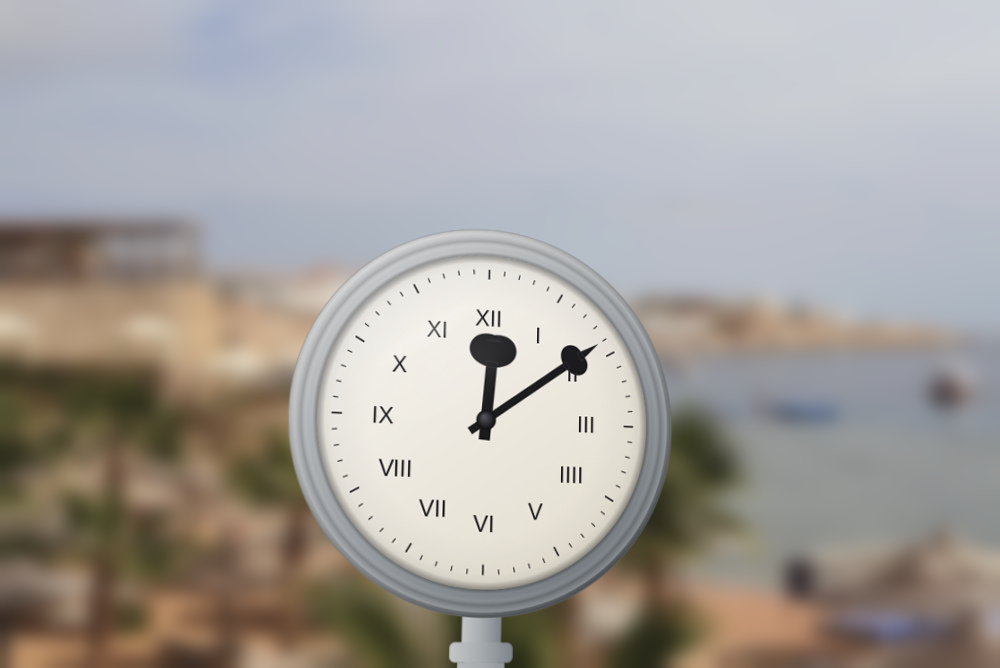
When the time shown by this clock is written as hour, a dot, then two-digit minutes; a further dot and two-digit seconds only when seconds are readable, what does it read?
12.09
